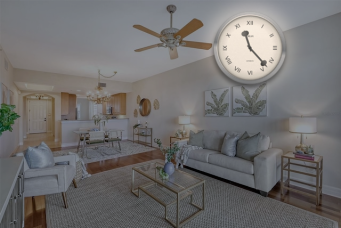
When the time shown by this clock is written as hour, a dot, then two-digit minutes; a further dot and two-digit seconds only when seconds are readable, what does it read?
11.23
